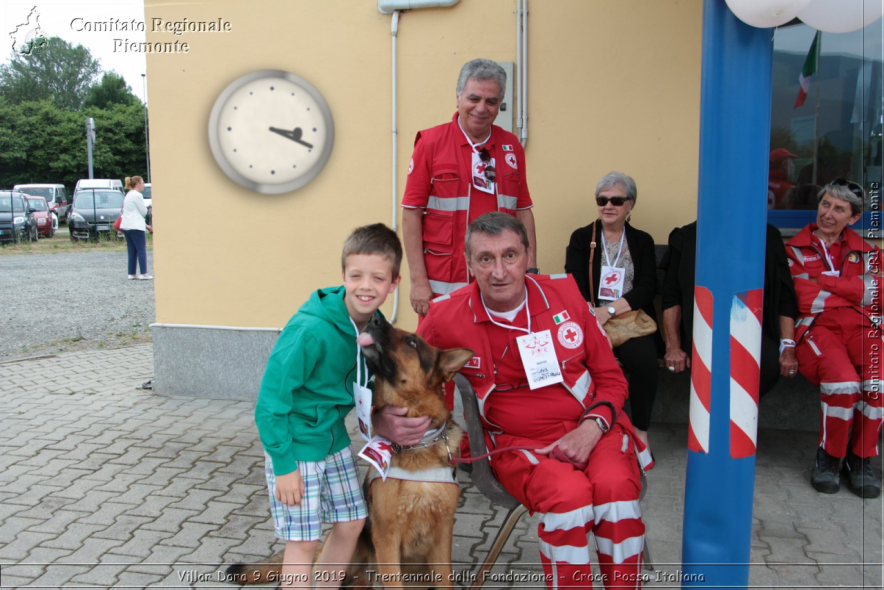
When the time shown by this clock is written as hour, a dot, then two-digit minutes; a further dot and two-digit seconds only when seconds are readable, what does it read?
3.19
